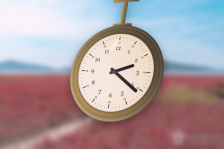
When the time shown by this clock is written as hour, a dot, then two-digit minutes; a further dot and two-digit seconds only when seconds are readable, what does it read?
2.21
